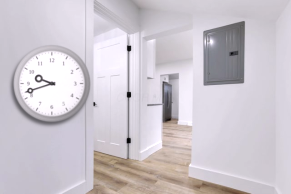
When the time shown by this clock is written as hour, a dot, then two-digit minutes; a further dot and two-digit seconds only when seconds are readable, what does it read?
9.42
